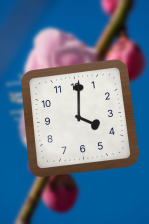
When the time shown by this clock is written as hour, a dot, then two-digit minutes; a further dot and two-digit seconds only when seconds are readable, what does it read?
4.01
